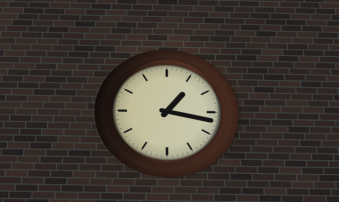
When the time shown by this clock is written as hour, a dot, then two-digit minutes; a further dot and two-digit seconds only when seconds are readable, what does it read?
1.17
